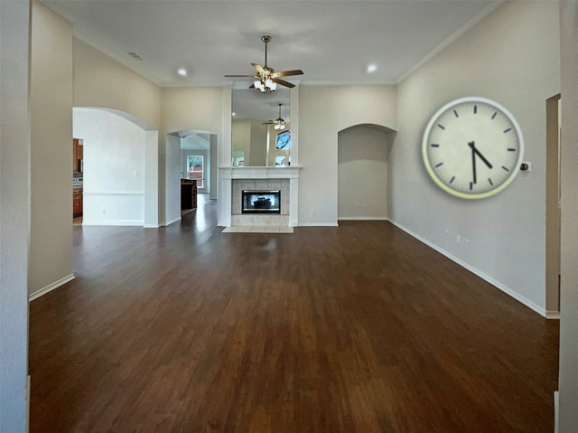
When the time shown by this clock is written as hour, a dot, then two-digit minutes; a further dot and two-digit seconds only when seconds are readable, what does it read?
4.29
